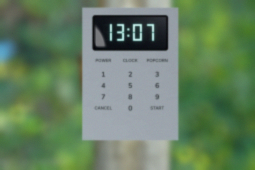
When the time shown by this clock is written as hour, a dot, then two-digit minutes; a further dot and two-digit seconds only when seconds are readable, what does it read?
13.07
